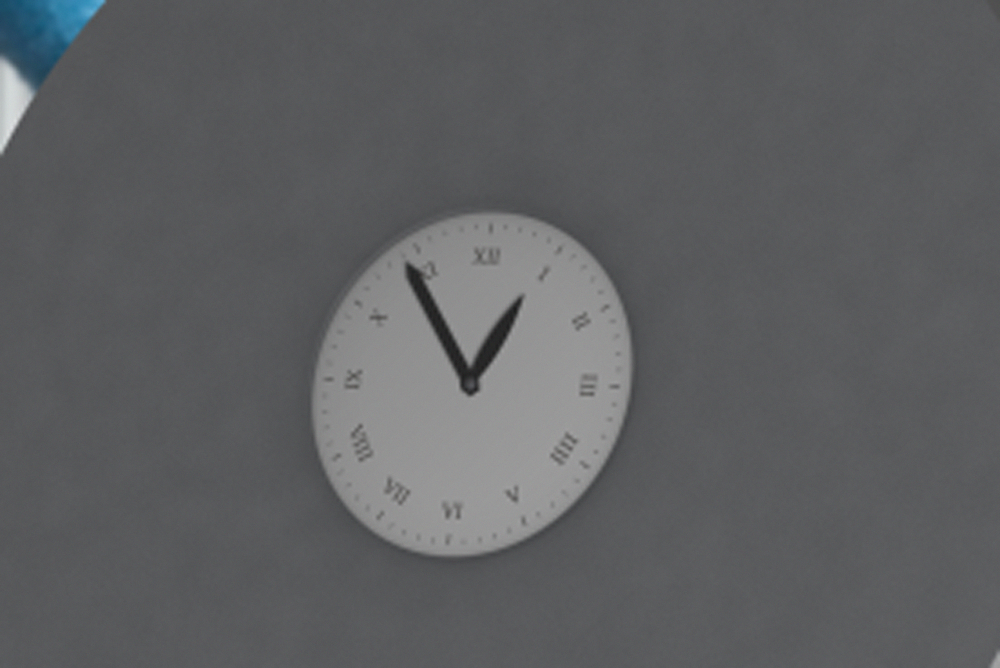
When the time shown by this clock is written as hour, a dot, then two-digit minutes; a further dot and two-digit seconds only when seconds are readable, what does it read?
12.54
